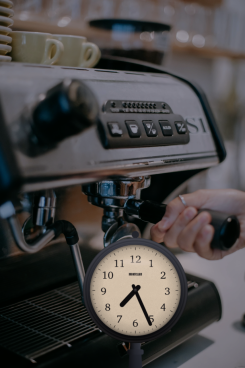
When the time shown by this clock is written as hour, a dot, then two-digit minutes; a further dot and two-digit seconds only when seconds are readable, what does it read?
7.26
